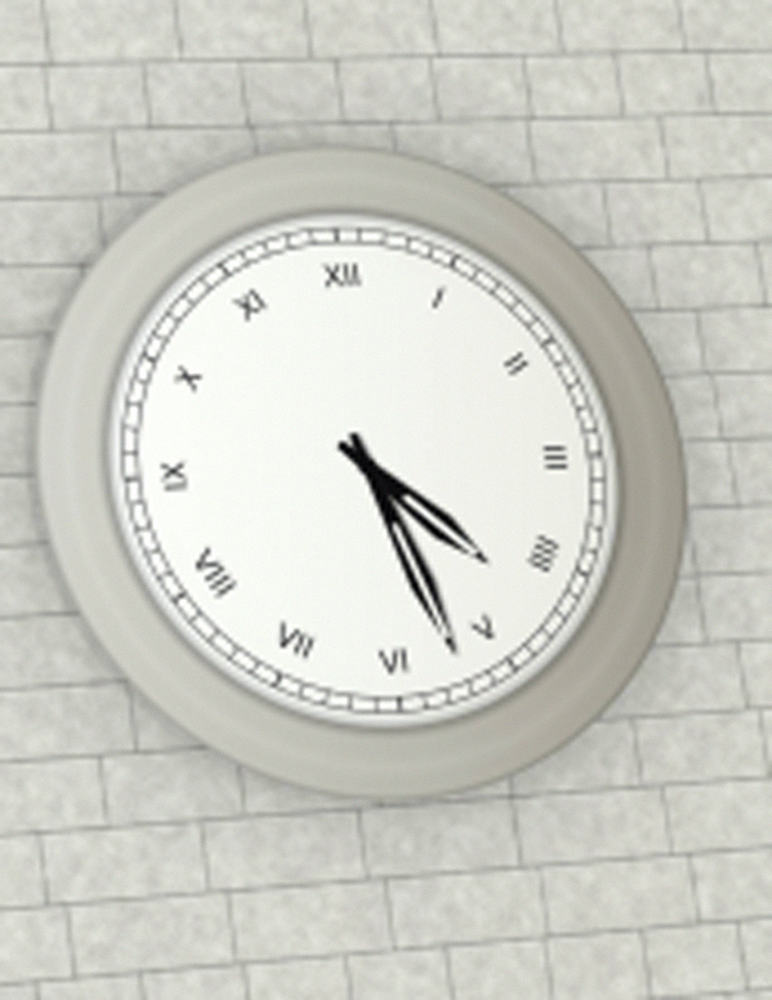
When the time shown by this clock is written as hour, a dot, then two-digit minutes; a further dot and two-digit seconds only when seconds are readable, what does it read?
4.27
